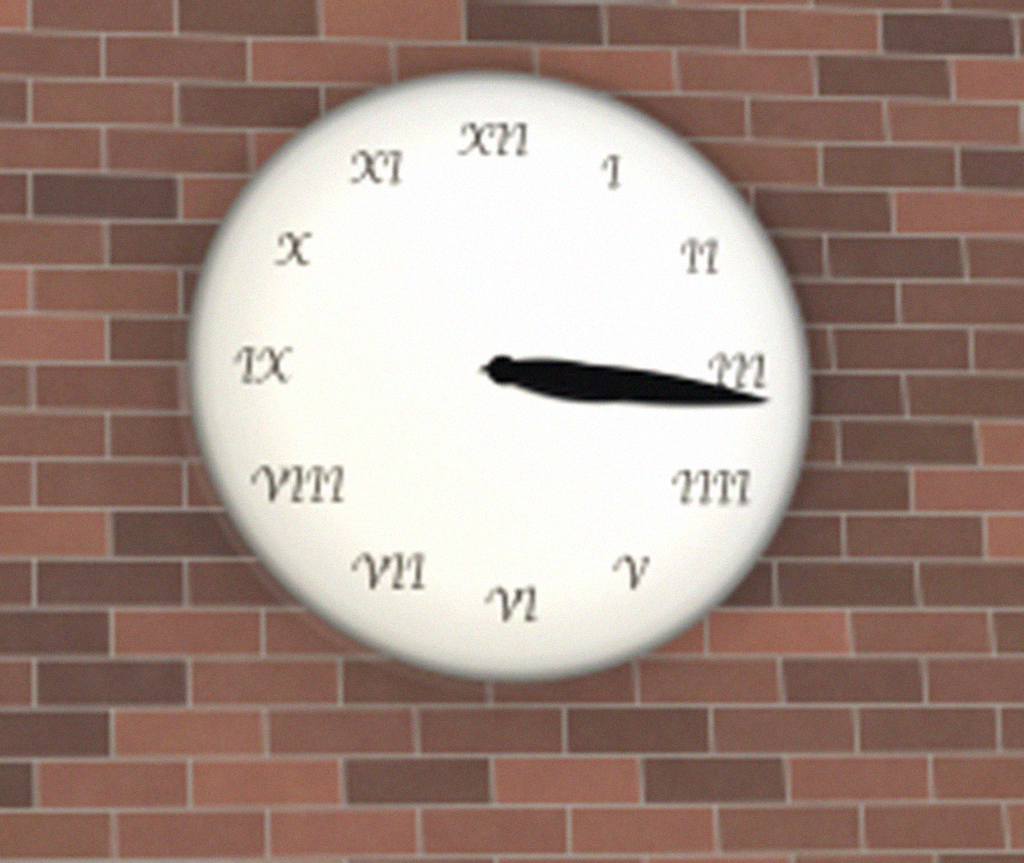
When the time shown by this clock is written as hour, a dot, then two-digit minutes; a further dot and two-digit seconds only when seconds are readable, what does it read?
3.16
